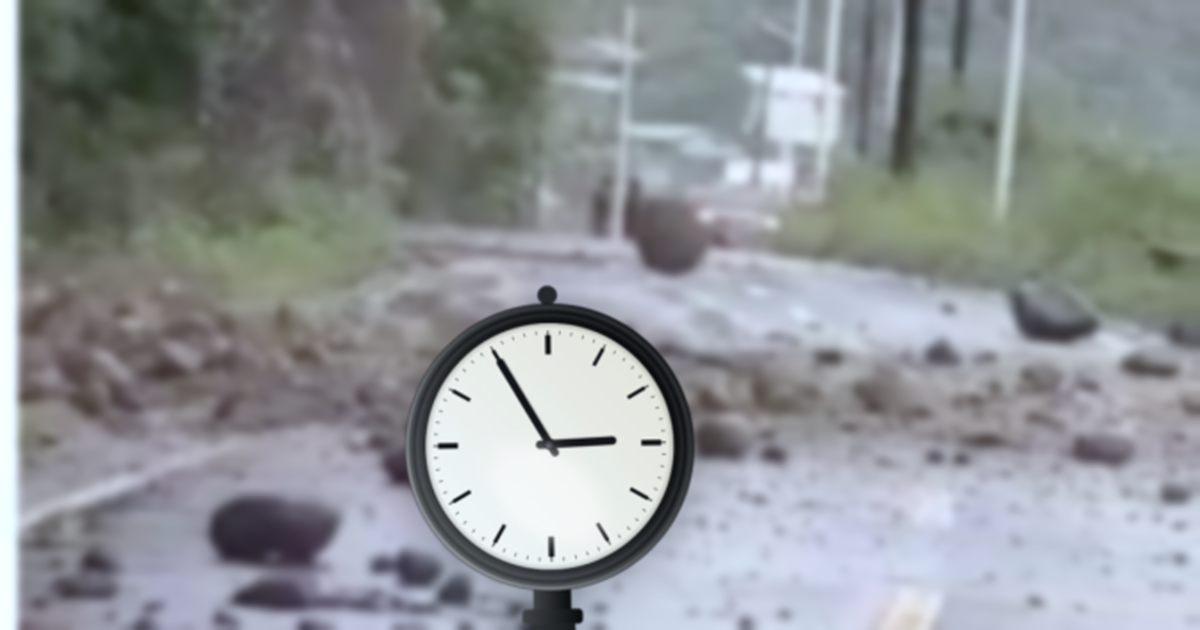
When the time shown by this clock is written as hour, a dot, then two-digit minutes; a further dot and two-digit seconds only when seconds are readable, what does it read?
2.55
